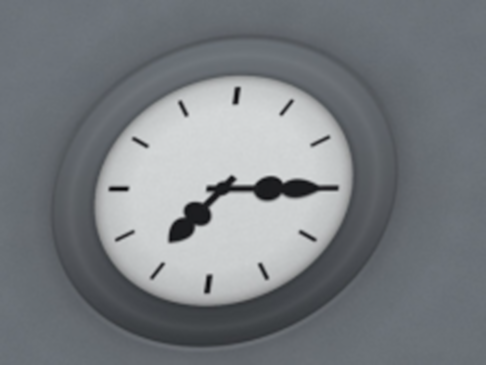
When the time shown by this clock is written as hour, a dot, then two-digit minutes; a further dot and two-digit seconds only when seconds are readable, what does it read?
7.15
